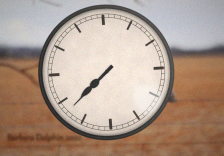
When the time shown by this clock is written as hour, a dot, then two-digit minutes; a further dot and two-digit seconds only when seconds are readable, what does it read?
7.38
